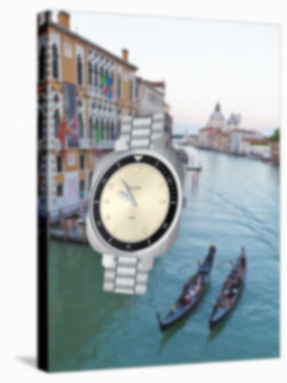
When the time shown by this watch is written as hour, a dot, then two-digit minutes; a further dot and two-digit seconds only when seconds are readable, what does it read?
9.54
